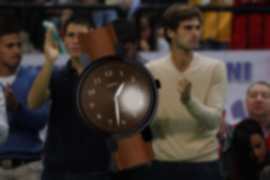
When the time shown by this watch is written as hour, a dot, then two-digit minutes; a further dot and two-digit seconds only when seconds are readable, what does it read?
1.32
